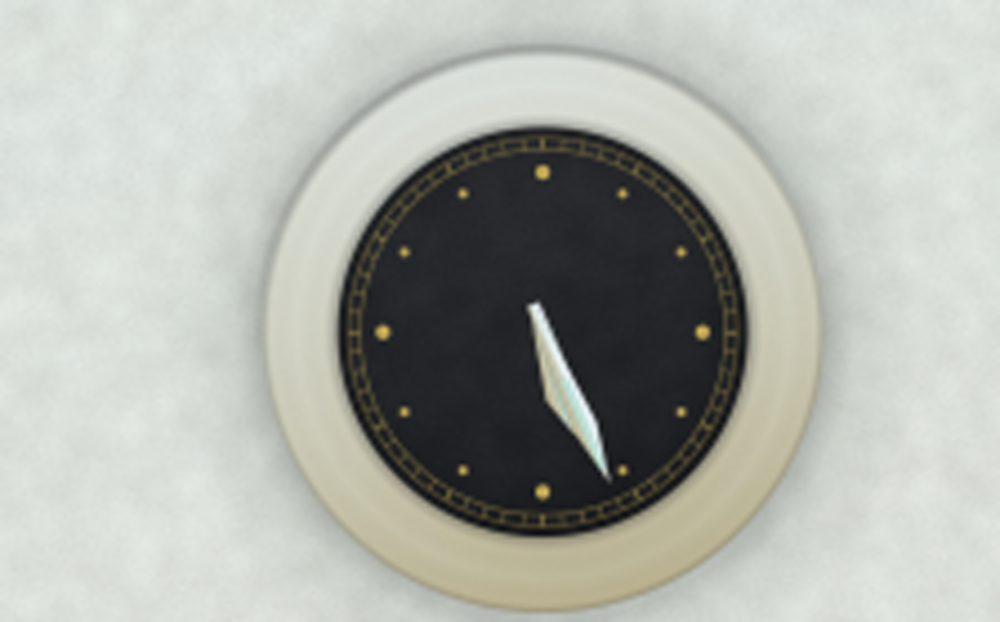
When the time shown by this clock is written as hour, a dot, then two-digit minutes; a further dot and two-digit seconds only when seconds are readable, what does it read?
5.26
